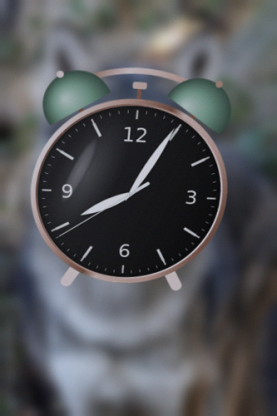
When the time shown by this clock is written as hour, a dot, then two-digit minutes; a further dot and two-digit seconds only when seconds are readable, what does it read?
8.04.39
